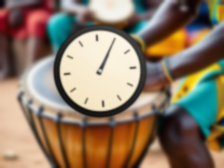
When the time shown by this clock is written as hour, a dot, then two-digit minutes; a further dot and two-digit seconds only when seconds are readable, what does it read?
1.05
